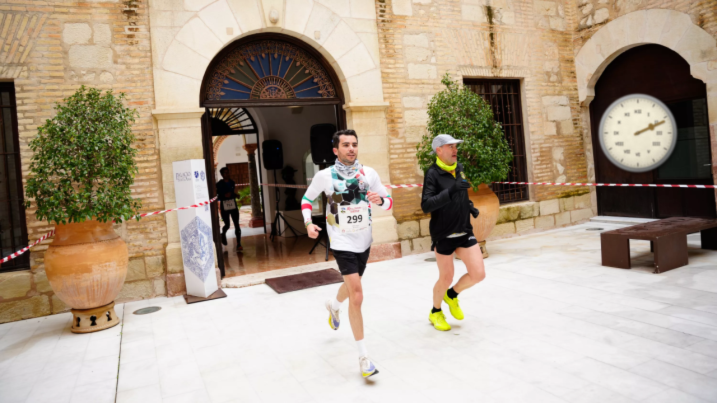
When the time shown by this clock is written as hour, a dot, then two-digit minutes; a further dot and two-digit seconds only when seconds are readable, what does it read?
2.11
